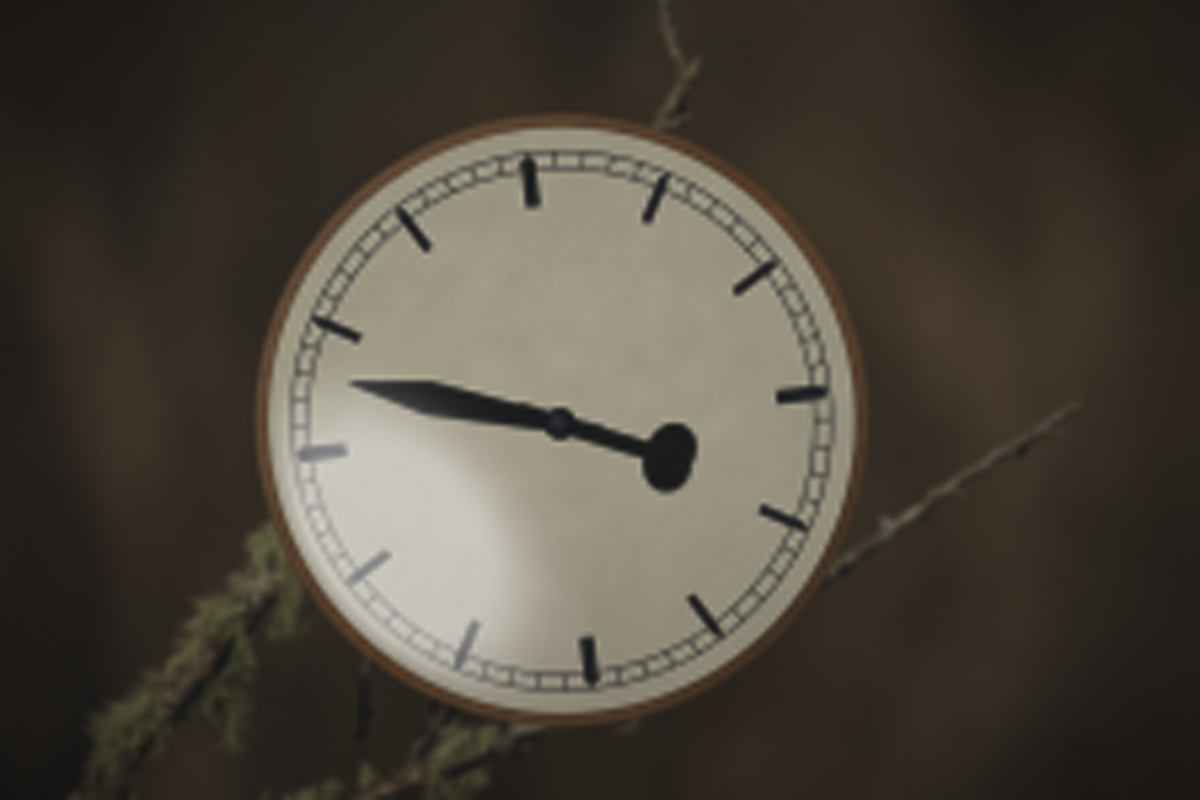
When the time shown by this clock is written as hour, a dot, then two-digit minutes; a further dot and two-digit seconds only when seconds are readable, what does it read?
3.48
